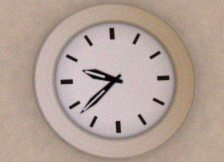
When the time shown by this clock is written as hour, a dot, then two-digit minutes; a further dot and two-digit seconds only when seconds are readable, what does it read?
9.38
